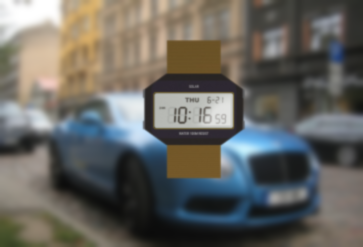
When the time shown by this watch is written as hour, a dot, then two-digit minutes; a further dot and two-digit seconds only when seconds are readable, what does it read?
10.16.59
